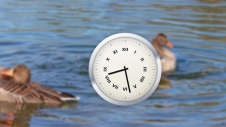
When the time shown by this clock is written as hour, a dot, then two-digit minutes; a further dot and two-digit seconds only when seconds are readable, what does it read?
8.28
